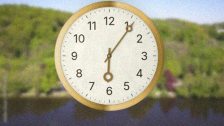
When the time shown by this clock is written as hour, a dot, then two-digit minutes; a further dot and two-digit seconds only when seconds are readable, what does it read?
6.06
